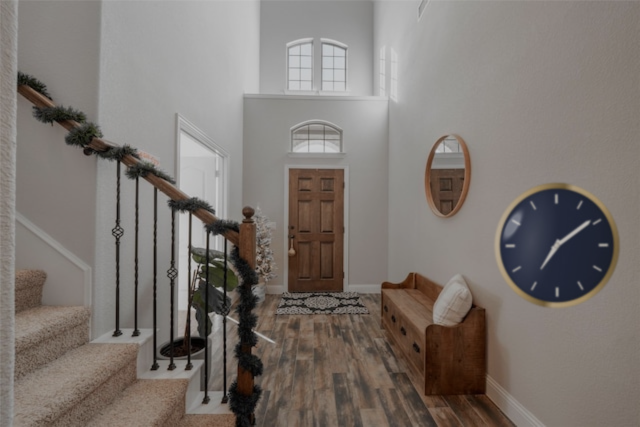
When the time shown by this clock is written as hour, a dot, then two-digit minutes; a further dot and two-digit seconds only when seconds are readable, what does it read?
7.09
